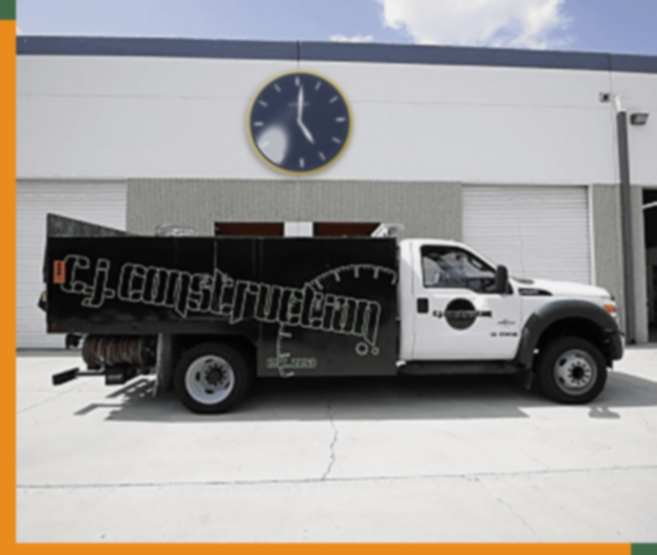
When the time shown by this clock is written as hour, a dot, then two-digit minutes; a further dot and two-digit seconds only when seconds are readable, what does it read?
5.01
